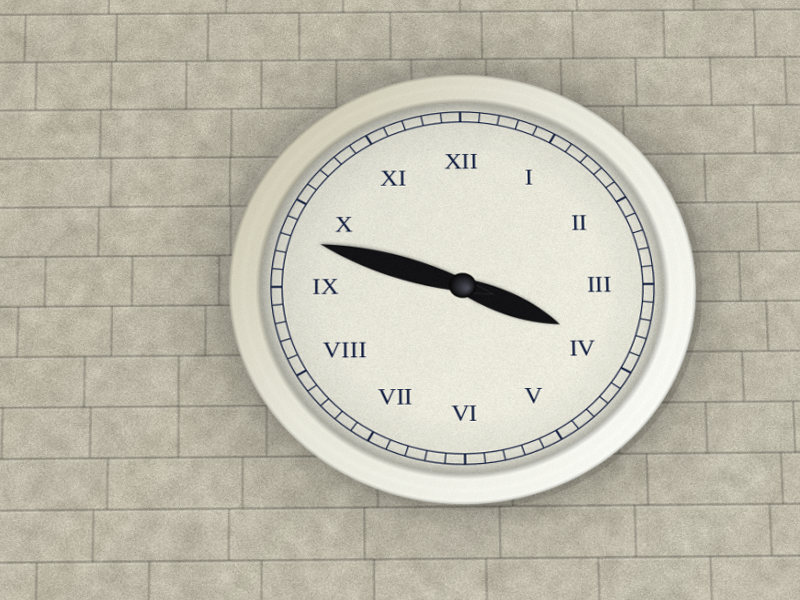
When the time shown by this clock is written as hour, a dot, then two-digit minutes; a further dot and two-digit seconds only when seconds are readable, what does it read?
3.48
